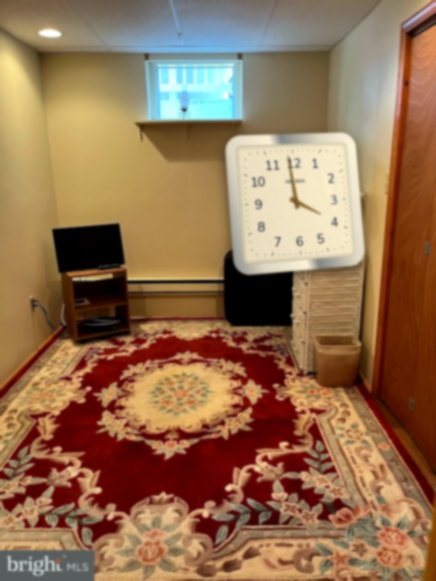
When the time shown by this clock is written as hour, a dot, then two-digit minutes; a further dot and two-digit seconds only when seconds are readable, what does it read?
3.59
